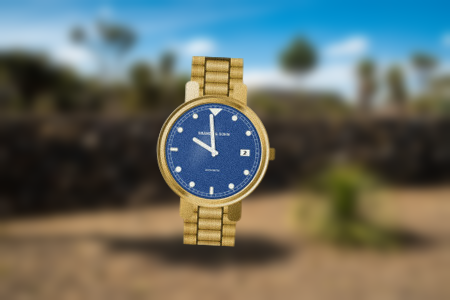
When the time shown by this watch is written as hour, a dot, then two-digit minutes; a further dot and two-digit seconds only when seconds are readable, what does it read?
9.59
